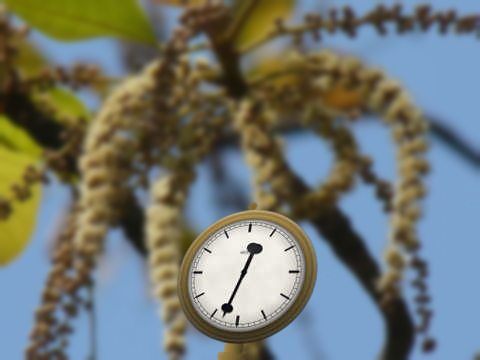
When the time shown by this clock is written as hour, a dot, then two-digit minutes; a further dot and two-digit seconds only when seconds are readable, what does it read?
12.33
